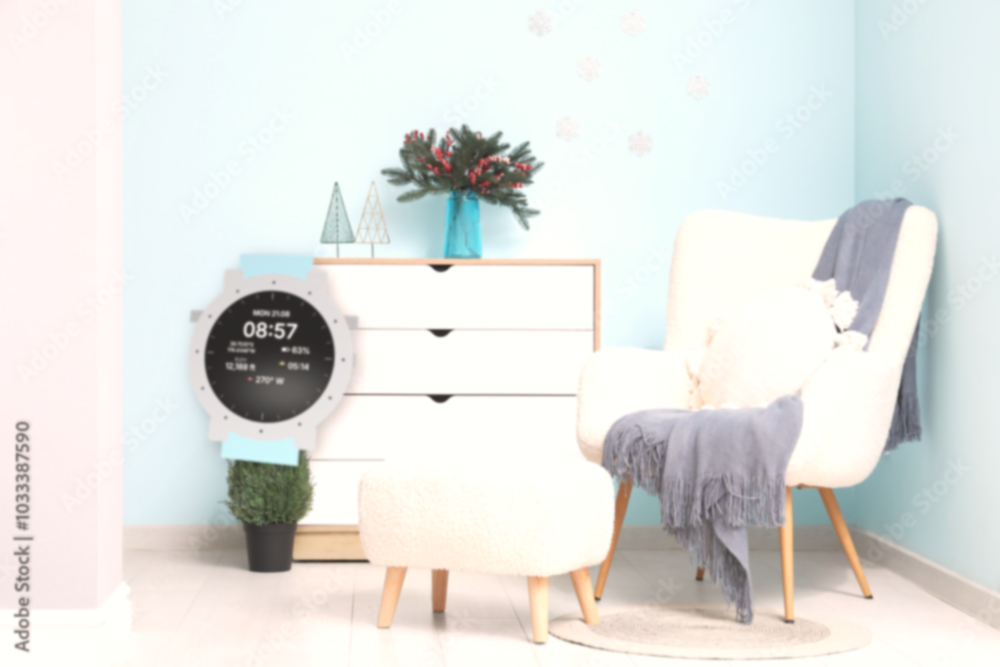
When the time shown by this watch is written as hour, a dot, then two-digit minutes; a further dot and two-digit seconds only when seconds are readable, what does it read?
8.57
